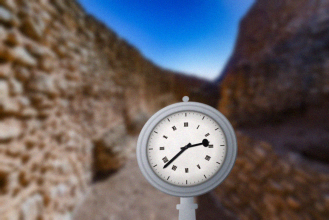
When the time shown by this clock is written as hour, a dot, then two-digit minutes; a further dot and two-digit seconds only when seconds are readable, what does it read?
2.38
